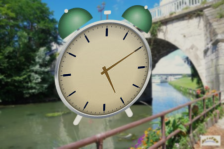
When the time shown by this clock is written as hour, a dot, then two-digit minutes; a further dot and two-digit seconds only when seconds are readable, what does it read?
5.10
